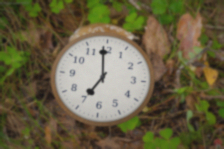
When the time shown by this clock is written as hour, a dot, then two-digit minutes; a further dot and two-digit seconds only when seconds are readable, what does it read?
6.59
